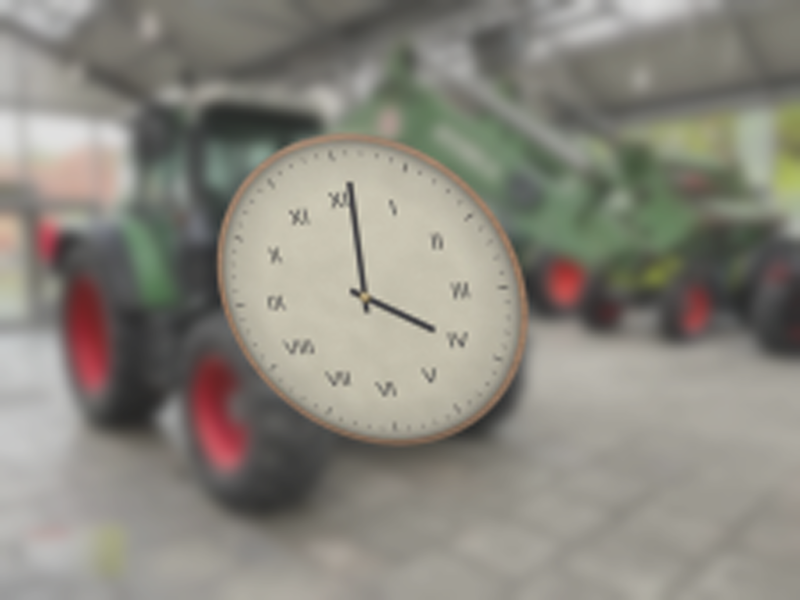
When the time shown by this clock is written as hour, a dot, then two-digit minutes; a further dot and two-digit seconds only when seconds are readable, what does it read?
4.01
